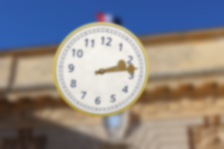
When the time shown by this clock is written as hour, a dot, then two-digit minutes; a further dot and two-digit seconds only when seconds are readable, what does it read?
2.13
